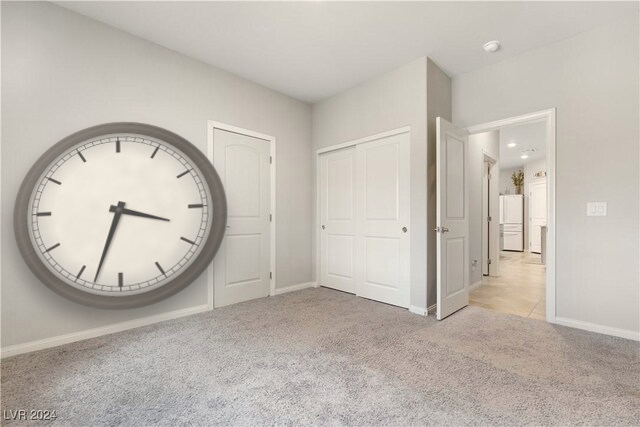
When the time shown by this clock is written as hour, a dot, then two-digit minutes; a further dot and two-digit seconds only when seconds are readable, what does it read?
3.33
